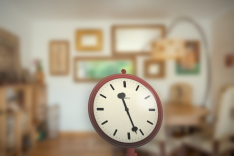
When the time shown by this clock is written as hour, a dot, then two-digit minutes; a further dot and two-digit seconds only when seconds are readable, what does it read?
11.27
